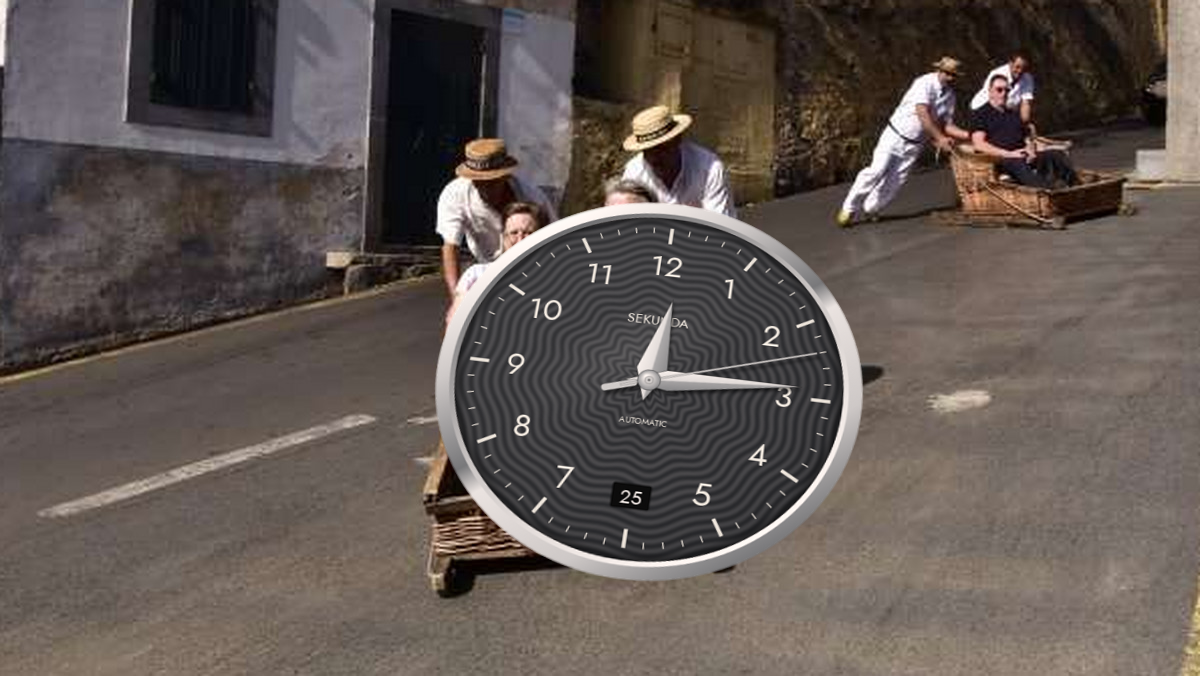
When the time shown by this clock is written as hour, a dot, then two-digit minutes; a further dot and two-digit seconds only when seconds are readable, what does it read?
12.14.12
